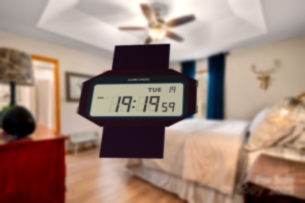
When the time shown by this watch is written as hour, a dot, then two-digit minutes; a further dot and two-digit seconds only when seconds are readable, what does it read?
19.19.59
